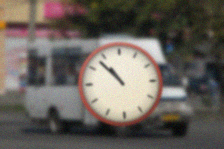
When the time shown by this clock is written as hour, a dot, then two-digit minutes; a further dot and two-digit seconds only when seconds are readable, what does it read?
10.53
